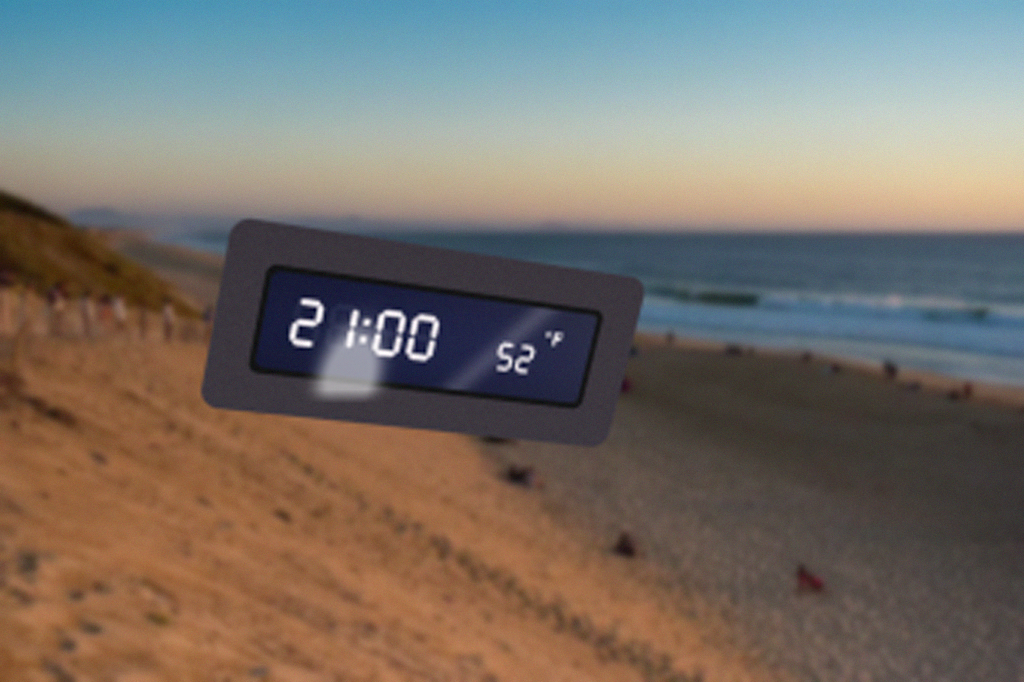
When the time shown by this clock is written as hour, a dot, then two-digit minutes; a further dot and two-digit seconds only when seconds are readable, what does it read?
21.00
